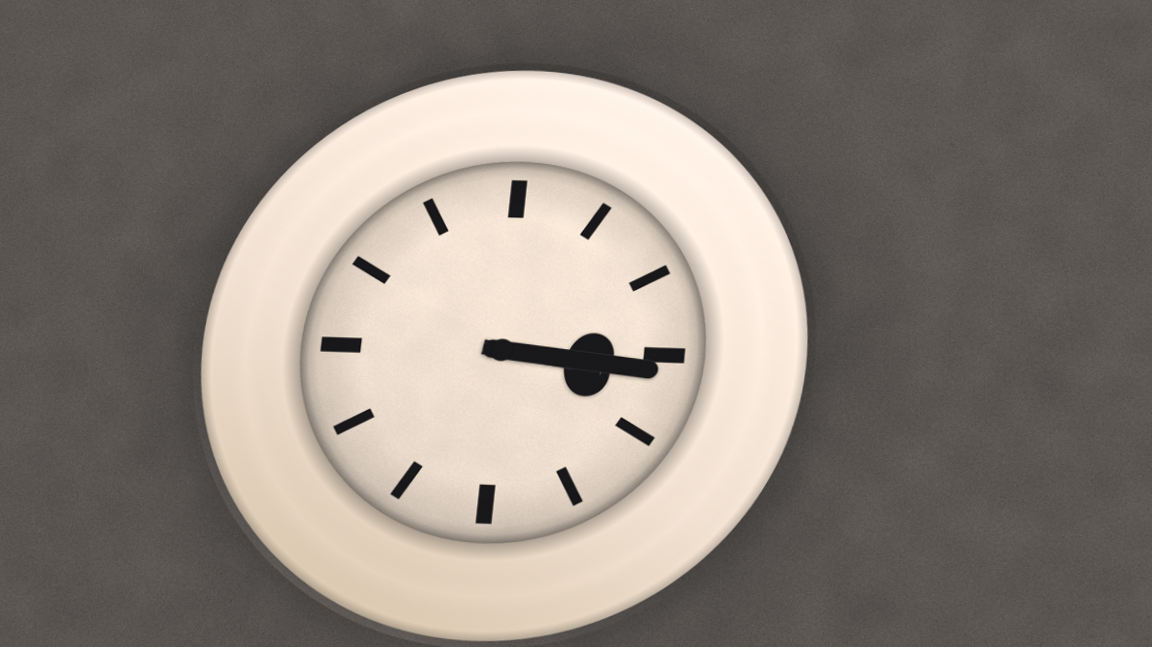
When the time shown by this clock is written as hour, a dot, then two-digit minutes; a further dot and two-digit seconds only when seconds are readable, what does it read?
3.16
